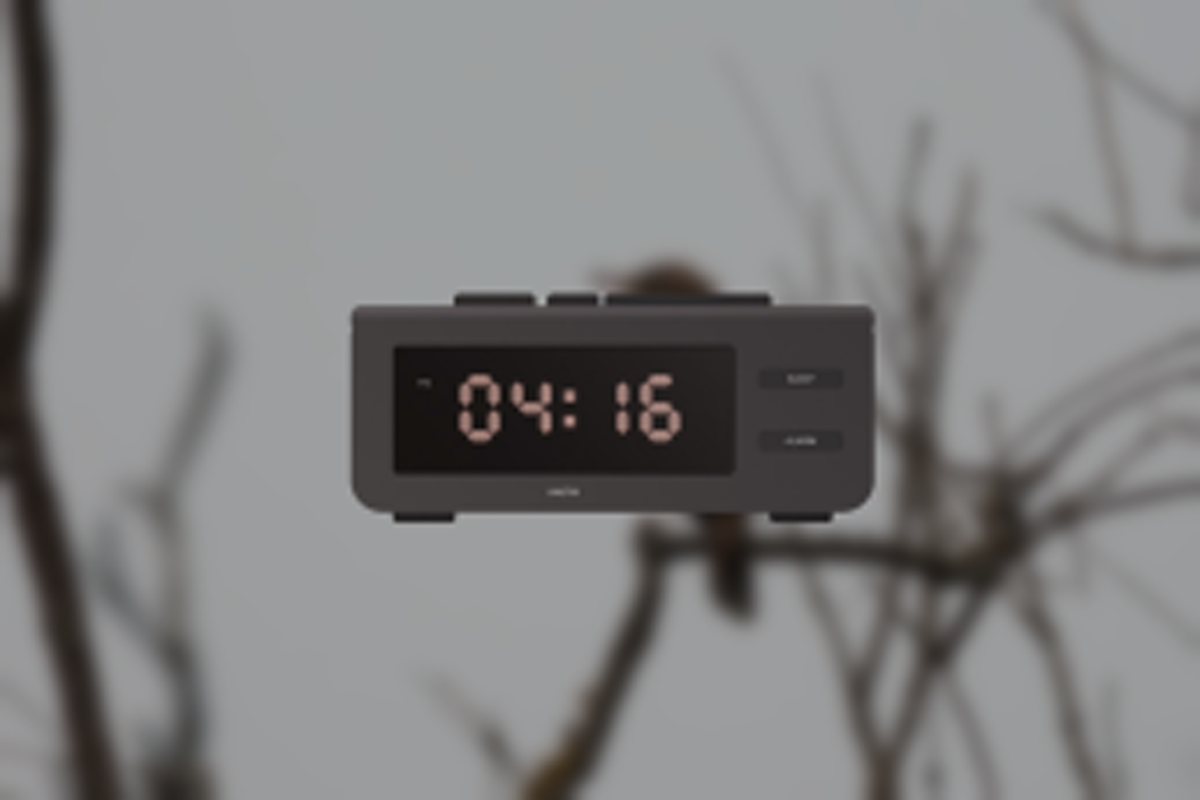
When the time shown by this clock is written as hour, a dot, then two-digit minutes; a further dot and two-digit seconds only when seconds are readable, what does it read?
4.16
